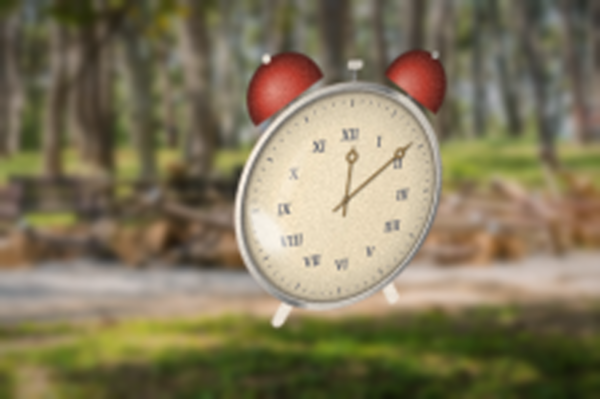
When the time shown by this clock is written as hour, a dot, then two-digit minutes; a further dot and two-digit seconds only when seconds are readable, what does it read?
12.09
